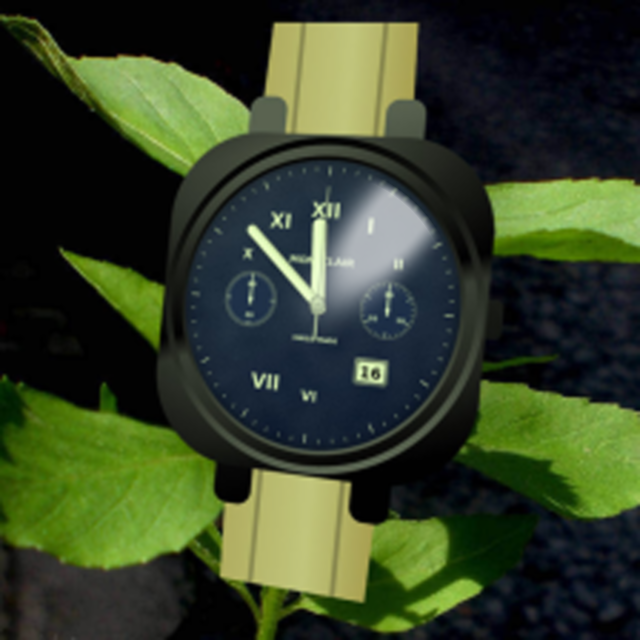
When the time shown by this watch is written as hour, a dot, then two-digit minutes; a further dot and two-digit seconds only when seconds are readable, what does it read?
11.52
